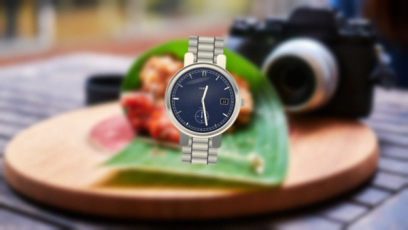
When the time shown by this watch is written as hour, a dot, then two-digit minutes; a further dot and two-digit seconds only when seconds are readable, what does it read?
12.28
